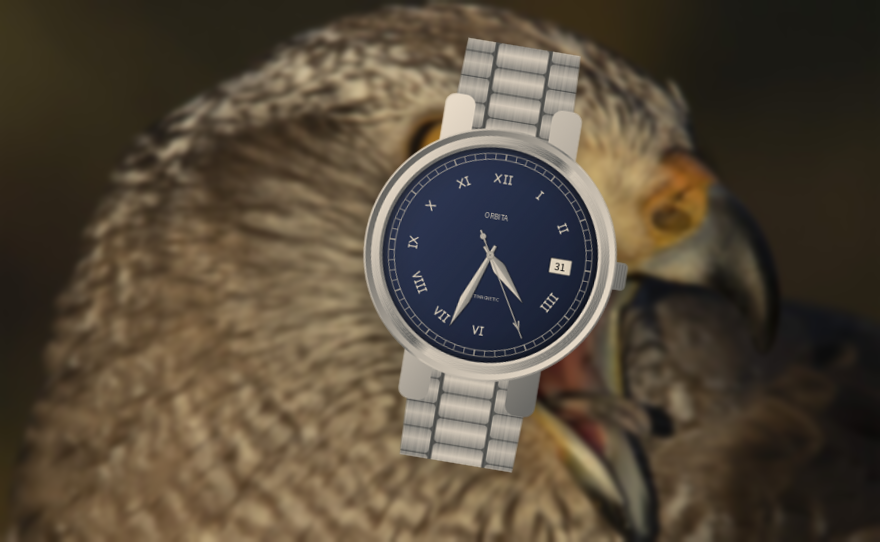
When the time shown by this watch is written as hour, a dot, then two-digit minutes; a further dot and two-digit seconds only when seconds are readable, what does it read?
4.33.25
